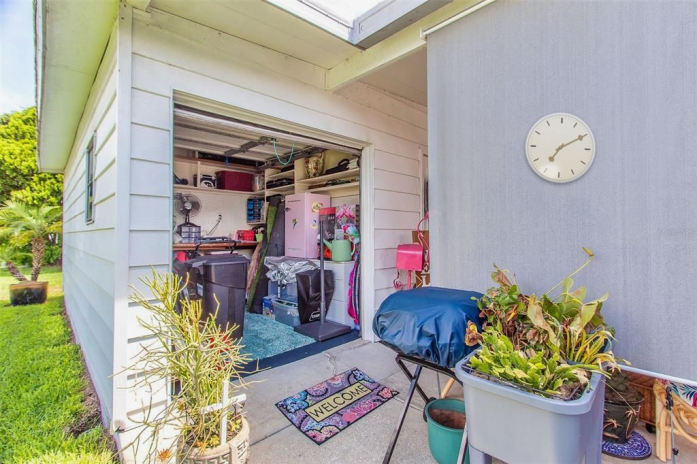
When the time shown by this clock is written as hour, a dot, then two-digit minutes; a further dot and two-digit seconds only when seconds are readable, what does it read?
7.10
